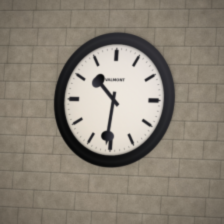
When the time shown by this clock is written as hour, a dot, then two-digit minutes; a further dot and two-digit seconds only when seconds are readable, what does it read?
10.31
